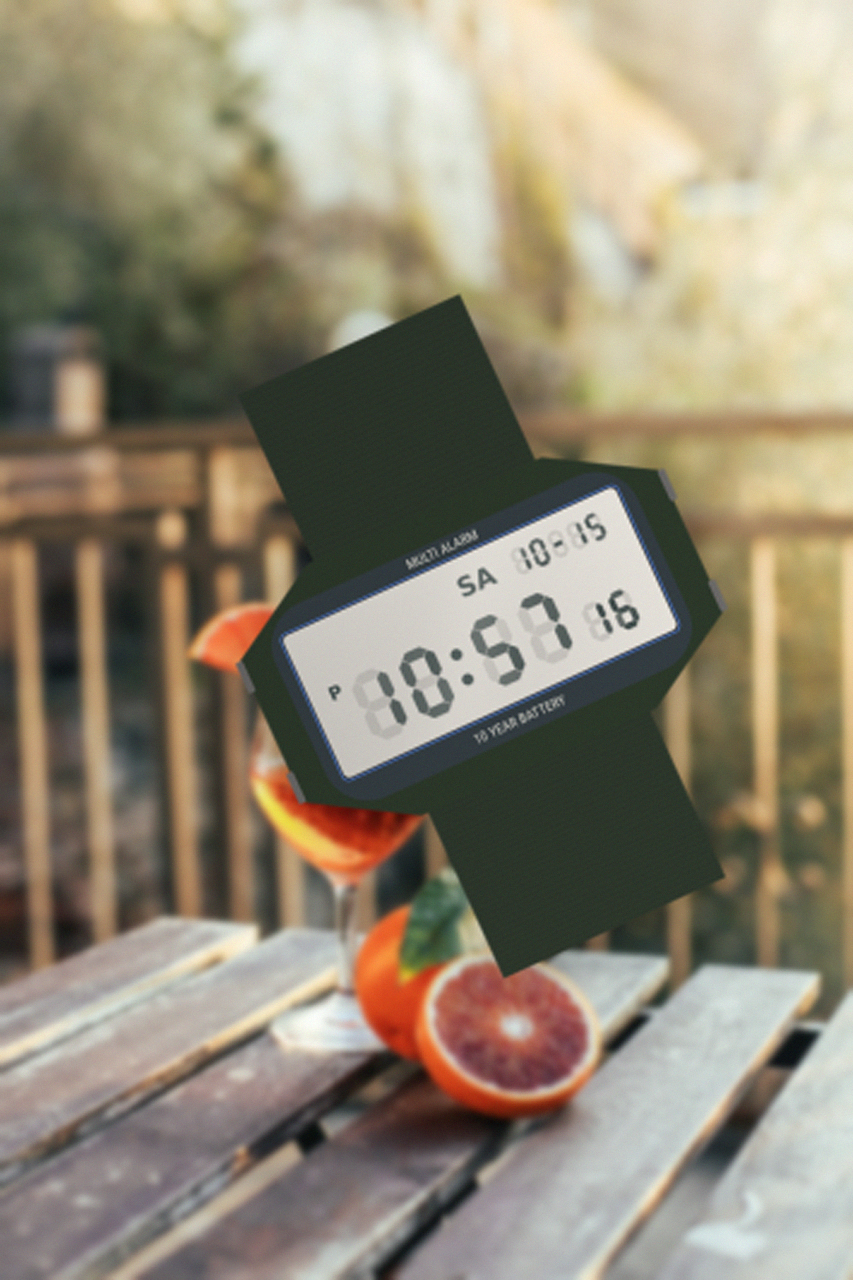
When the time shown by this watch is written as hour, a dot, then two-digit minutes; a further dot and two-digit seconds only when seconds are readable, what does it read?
10.57.16
